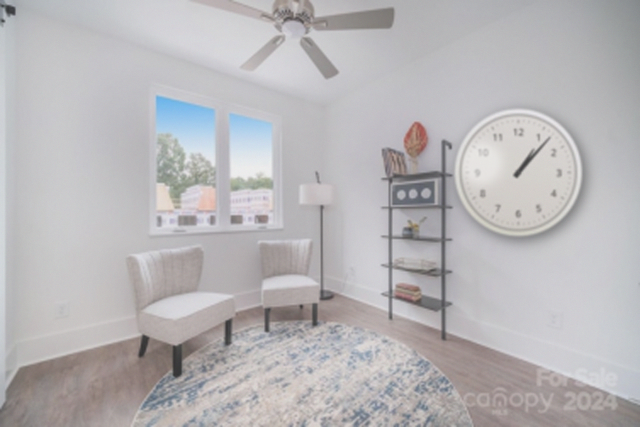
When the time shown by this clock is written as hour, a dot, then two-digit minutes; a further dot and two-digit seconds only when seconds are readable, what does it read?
1.07
